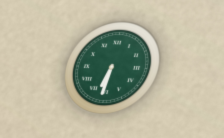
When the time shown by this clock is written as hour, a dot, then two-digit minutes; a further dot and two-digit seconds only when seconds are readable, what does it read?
6.31
